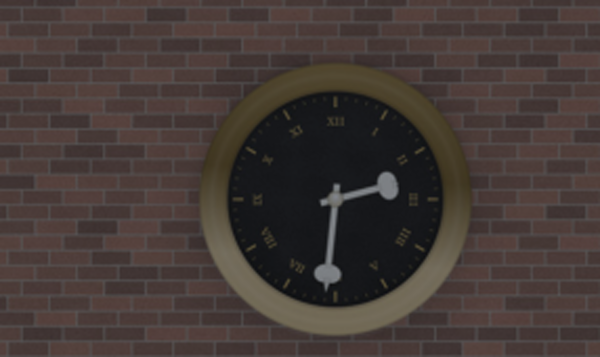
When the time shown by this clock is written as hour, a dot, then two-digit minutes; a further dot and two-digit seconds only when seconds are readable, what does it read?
2.31
